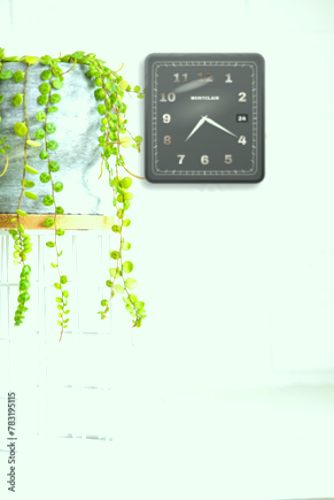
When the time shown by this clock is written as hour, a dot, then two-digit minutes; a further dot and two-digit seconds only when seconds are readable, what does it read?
7.20
